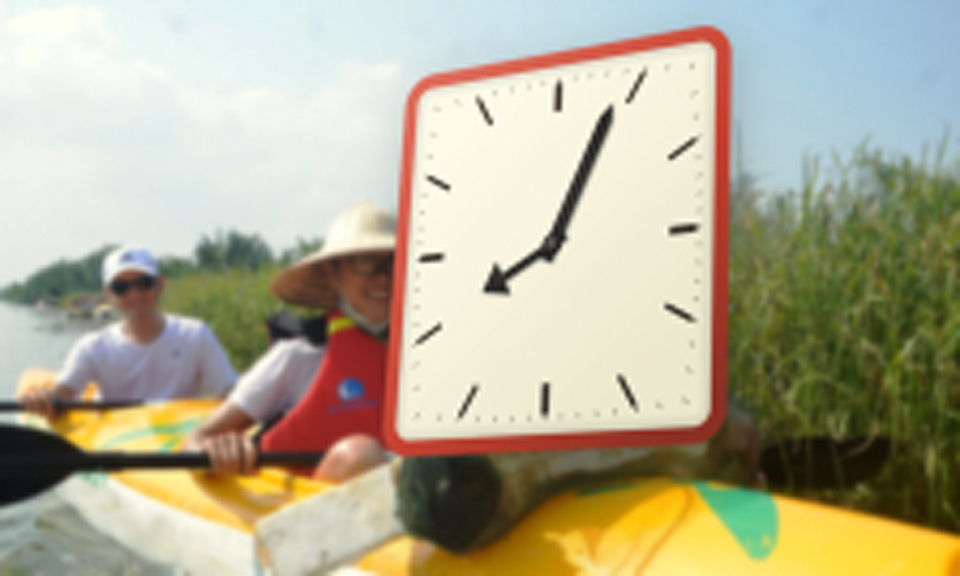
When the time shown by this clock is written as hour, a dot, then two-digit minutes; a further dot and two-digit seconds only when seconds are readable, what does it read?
8.04
